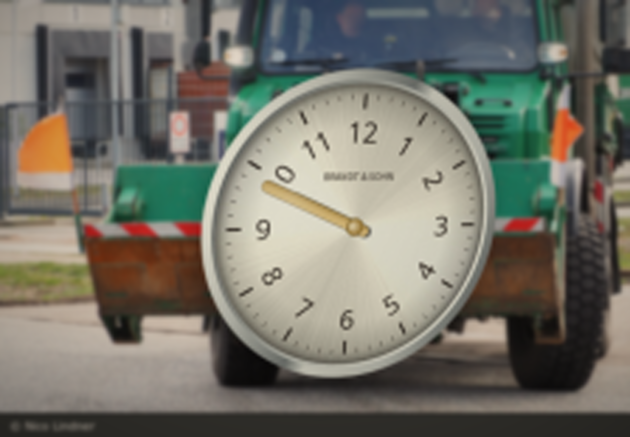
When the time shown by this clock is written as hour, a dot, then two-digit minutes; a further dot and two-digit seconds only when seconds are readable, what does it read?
9.49
